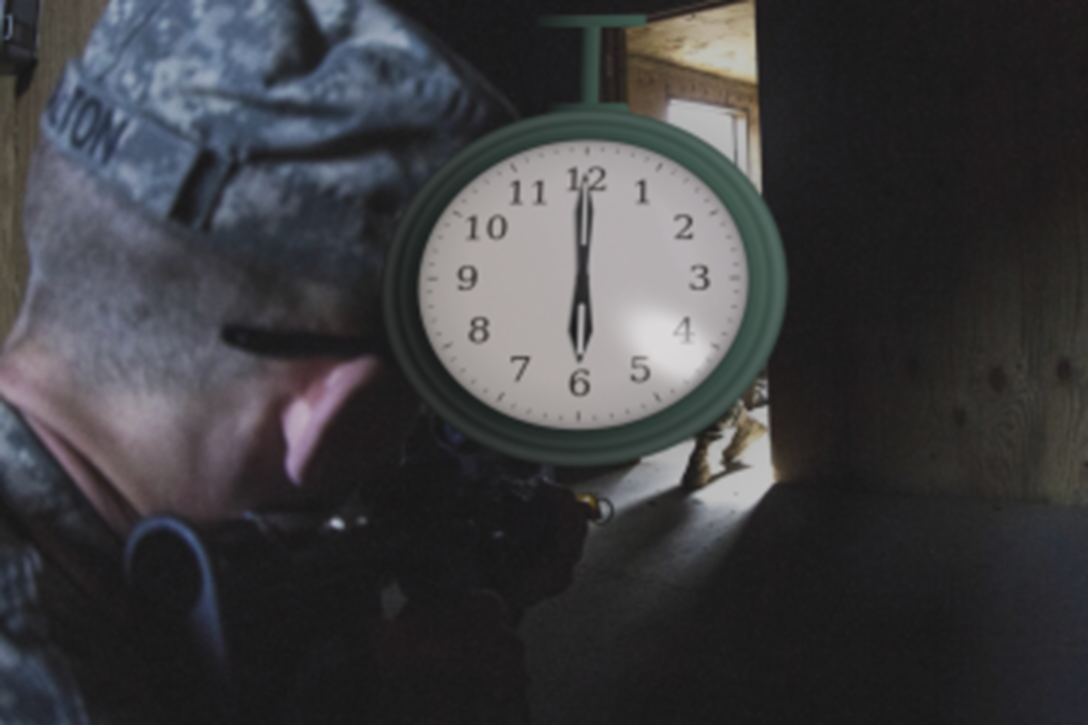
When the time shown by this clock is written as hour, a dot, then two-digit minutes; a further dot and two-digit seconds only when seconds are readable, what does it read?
6.00
